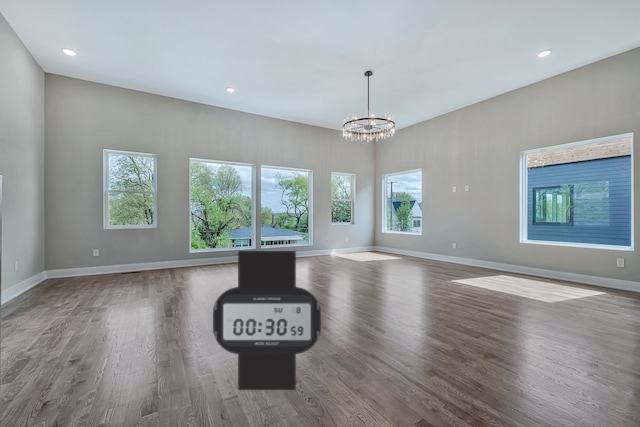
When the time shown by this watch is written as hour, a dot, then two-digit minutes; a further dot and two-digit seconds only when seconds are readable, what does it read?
0.30.59
